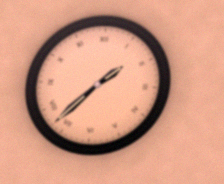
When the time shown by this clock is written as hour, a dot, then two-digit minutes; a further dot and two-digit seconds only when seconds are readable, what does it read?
1.37
